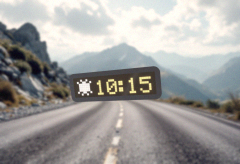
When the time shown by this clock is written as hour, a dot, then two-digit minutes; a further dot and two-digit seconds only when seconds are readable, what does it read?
10.15
